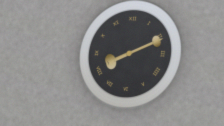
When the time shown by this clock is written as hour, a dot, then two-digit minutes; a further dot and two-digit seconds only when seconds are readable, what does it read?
8.11
